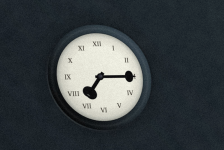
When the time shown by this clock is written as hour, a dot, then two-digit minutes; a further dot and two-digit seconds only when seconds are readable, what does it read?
7.15
